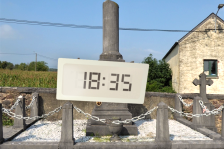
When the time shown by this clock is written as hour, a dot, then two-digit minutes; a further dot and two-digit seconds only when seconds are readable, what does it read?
18.35
